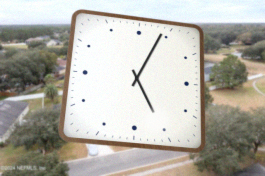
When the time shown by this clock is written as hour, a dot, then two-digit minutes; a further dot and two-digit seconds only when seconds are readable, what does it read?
5.04
